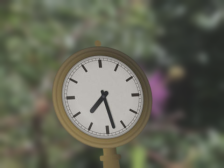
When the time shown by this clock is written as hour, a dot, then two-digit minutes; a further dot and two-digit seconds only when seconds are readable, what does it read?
7.28
